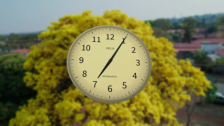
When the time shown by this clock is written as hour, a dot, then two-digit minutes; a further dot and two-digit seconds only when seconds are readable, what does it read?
7.05
